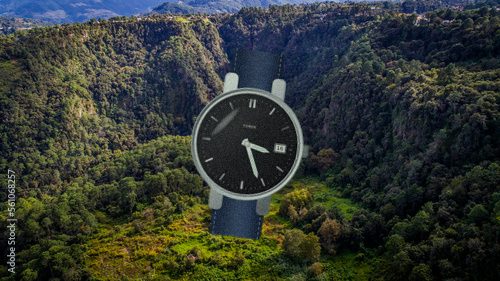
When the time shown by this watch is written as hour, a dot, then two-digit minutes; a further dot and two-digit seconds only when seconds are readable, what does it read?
3.26
